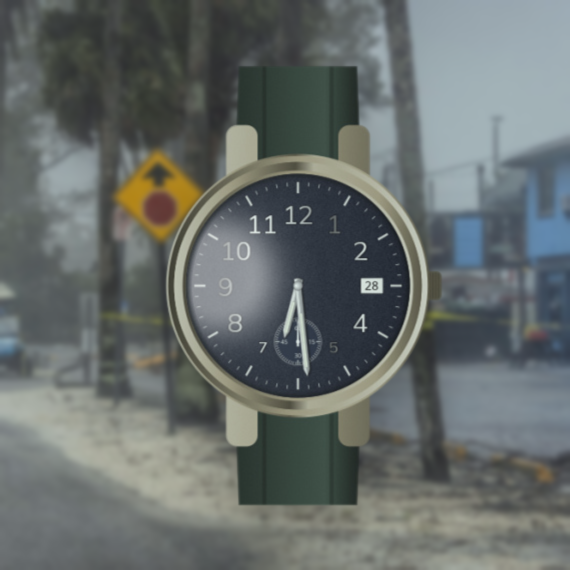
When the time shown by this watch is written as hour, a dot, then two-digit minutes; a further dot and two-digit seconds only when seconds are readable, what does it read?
6.29
